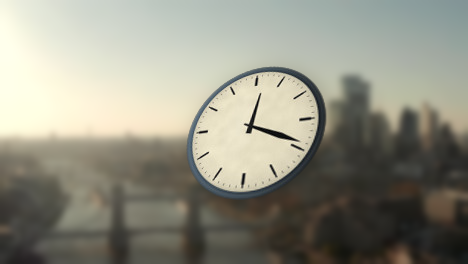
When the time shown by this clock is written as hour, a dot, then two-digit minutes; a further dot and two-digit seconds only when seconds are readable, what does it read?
12.19
